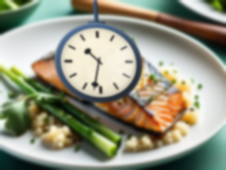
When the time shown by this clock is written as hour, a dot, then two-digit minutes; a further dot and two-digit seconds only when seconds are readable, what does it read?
10.32
